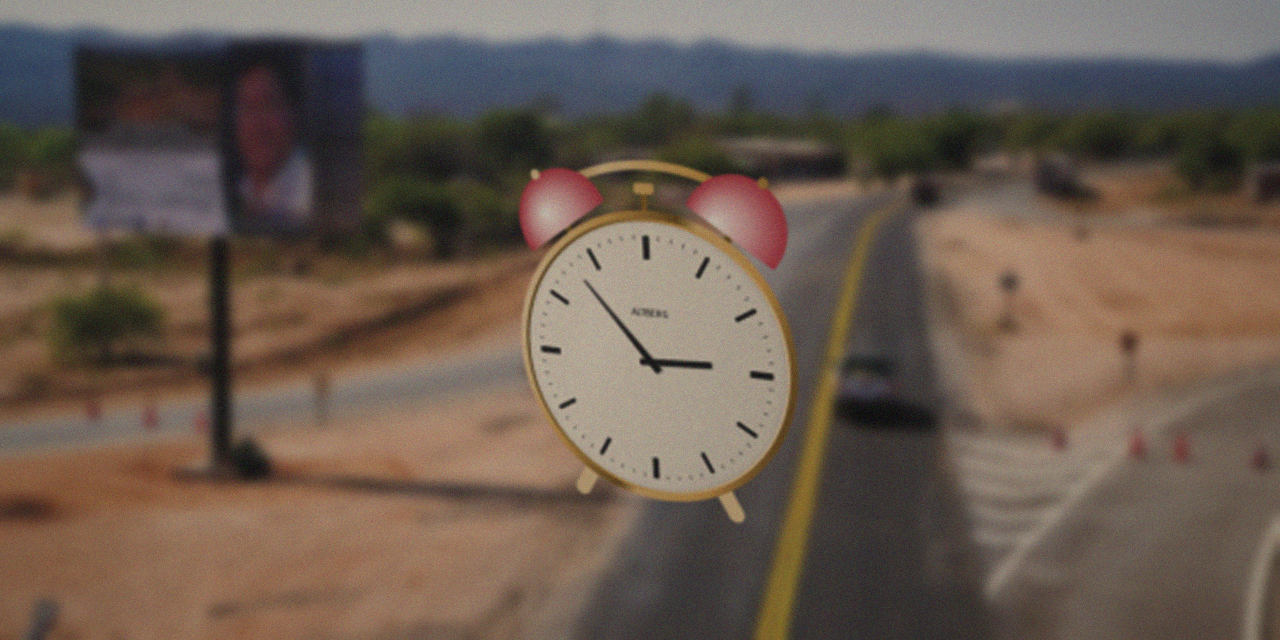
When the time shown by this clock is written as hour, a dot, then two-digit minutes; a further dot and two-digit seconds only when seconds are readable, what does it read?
2.53
